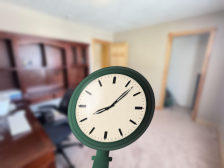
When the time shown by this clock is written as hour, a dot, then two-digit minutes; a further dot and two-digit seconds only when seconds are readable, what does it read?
8.07
